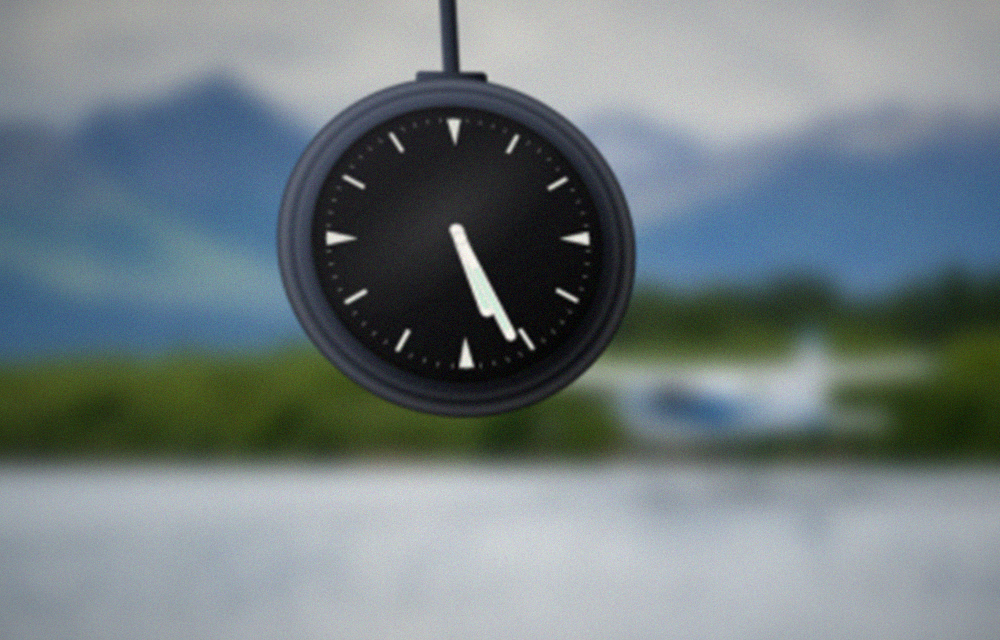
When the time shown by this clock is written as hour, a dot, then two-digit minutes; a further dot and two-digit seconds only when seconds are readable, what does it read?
5.26
